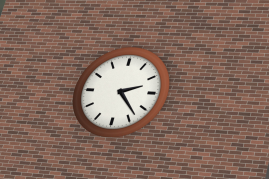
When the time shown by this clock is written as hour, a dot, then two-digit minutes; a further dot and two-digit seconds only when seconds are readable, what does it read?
2.23
